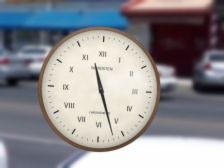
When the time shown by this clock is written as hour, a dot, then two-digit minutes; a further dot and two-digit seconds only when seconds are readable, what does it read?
11.27
